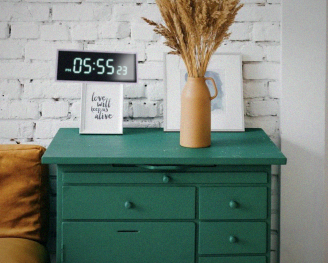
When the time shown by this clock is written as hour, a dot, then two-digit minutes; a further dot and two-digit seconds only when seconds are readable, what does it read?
5.55.23
